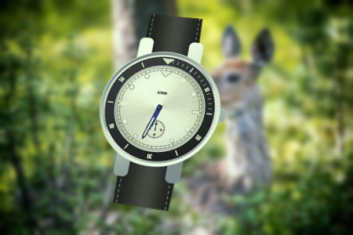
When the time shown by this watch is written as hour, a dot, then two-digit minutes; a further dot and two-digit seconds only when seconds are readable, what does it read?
6.33
